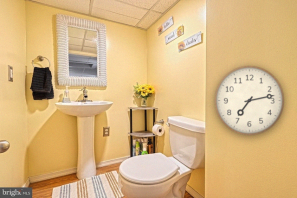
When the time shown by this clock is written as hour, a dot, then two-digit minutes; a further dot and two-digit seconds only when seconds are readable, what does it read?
7.13
